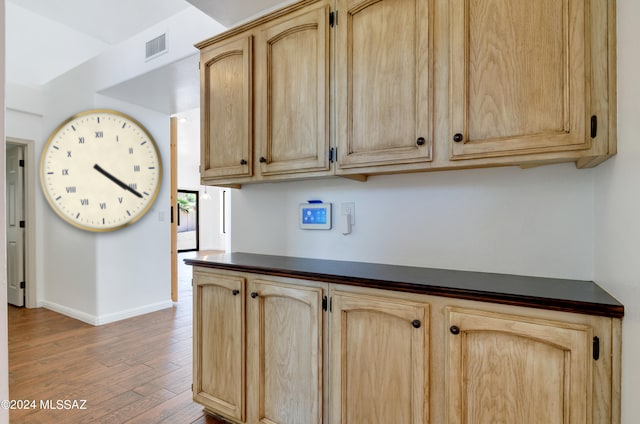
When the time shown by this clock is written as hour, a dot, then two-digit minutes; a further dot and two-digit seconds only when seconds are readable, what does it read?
4.21
